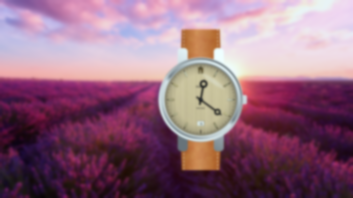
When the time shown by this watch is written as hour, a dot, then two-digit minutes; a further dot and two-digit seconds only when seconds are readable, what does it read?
12.21
